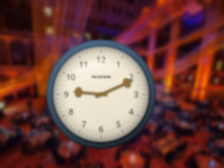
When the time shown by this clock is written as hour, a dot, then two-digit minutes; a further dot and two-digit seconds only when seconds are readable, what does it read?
9.11
